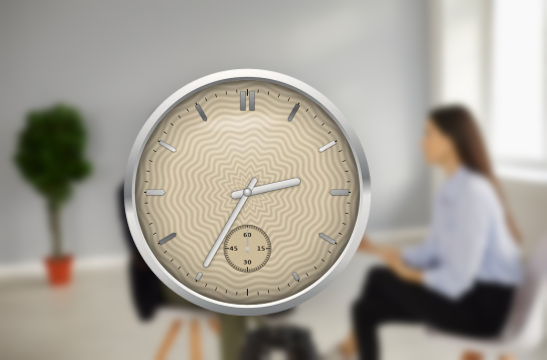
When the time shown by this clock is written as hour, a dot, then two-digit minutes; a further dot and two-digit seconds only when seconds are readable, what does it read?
2.35
